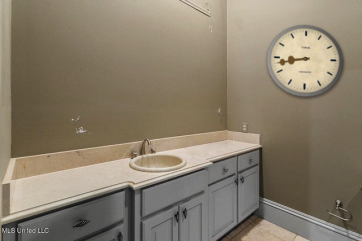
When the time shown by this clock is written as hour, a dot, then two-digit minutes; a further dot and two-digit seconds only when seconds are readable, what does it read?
8.43
